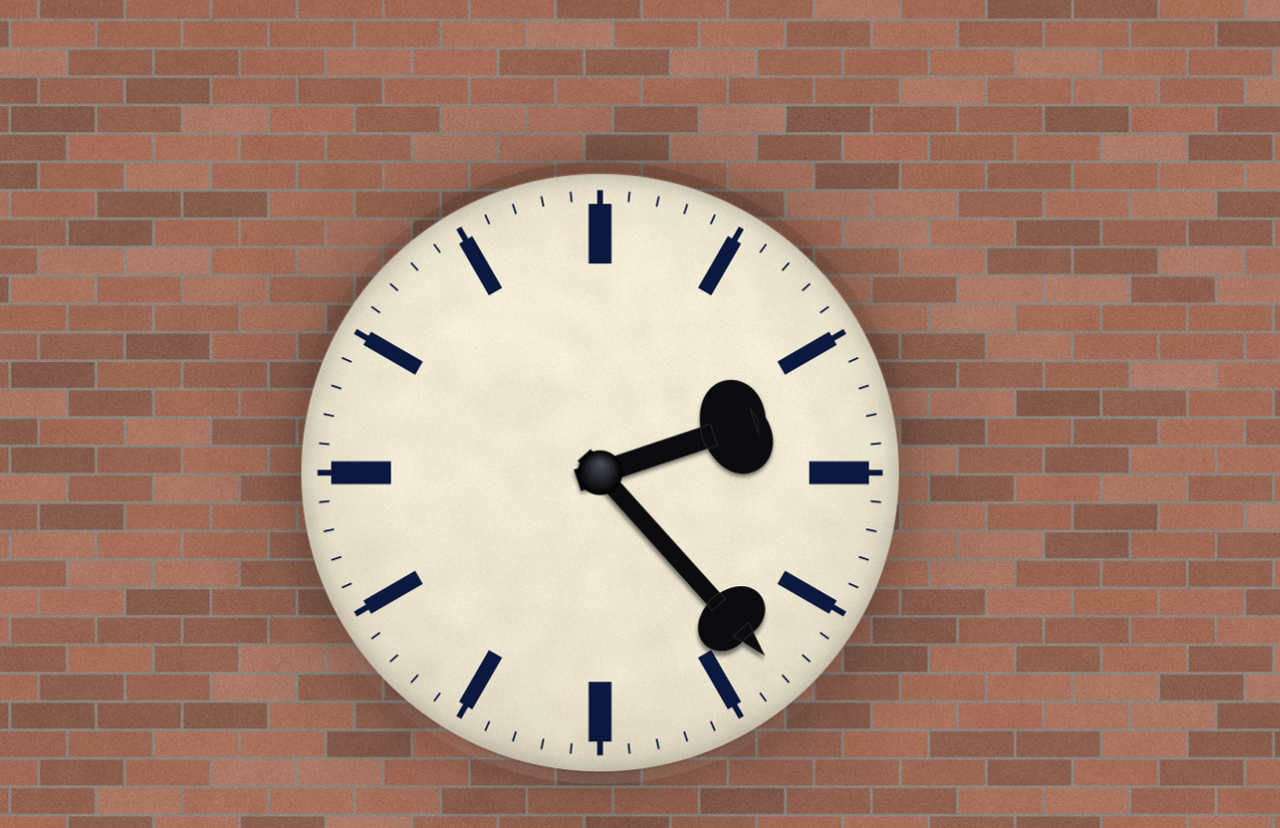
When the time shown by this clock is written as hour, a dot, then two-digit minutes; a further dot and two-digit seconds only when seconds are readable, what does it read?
2.23
